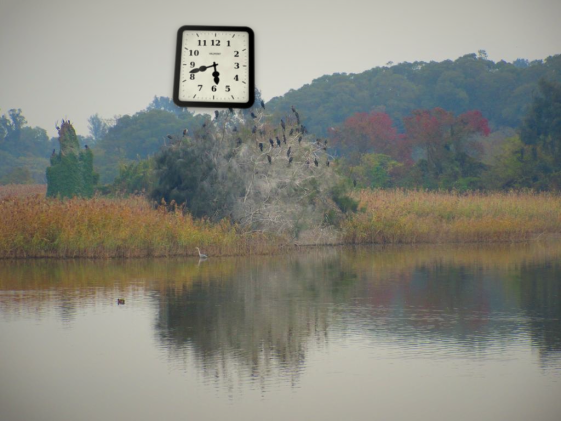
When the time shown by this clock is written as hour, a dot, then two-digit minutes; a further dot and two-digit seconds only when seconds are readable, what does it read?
5.42
